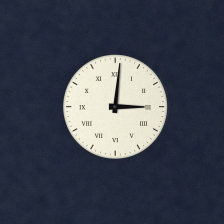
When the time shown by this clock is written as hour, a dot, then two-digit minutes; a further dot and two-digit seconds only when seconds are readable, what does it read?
3.01
